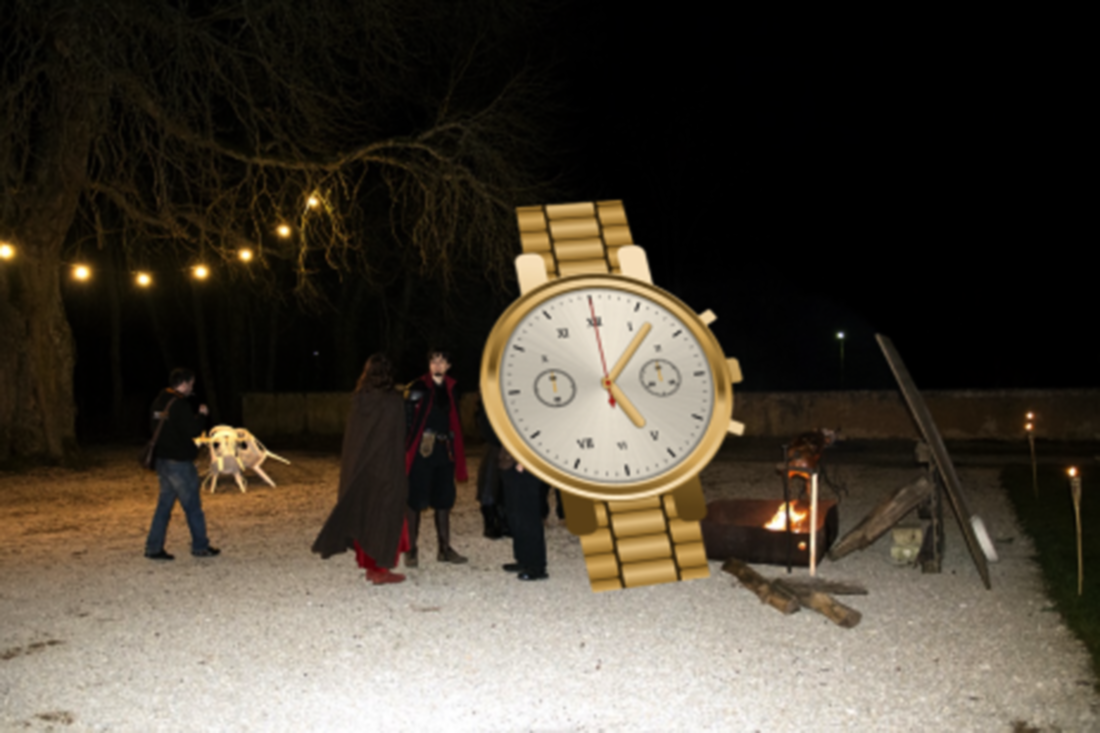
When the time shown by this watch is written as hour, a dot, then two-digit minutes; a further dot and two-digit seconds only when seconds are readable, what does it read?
5.07
